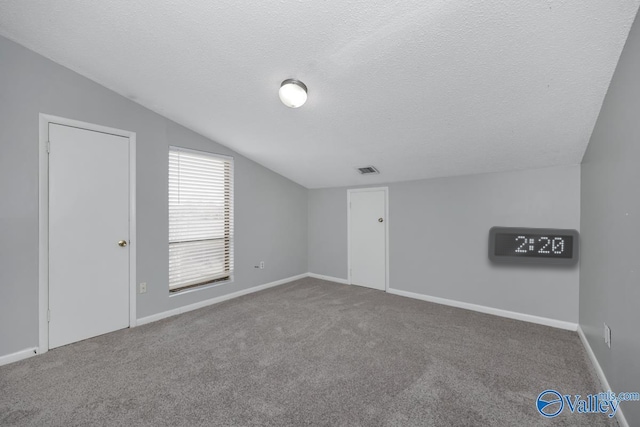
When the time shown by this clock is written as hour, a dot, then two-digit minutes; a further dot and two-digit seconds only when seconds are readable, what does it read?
2.20
